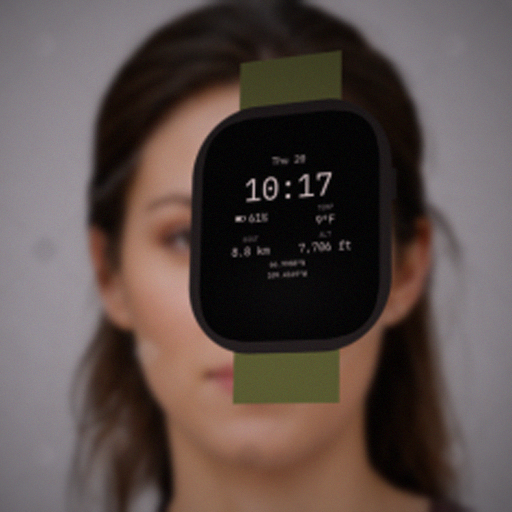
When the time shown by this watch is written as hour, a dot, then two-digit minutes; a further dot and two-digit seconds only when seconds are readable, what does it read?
10.17
